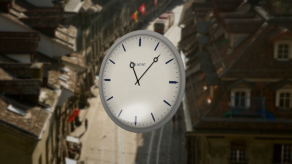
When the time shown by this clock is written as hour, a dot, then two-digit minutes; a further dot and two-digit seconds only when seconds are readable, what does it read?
11.07
